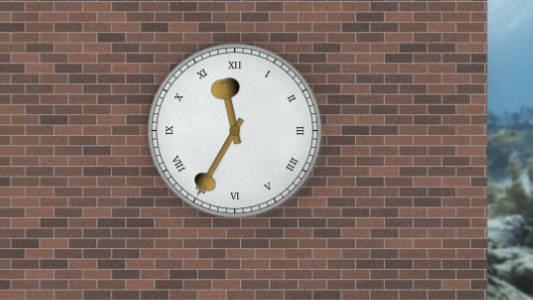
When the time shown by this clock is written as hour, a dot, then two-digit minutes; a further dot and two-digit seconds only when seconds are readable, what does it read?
11.35
